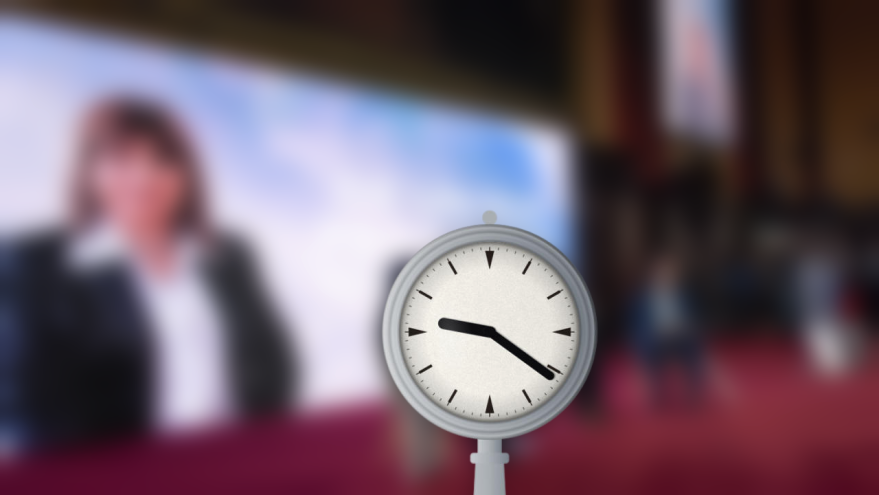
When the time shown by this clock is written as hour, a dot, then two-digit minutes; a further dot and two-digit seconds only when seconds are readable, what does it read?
9.21
